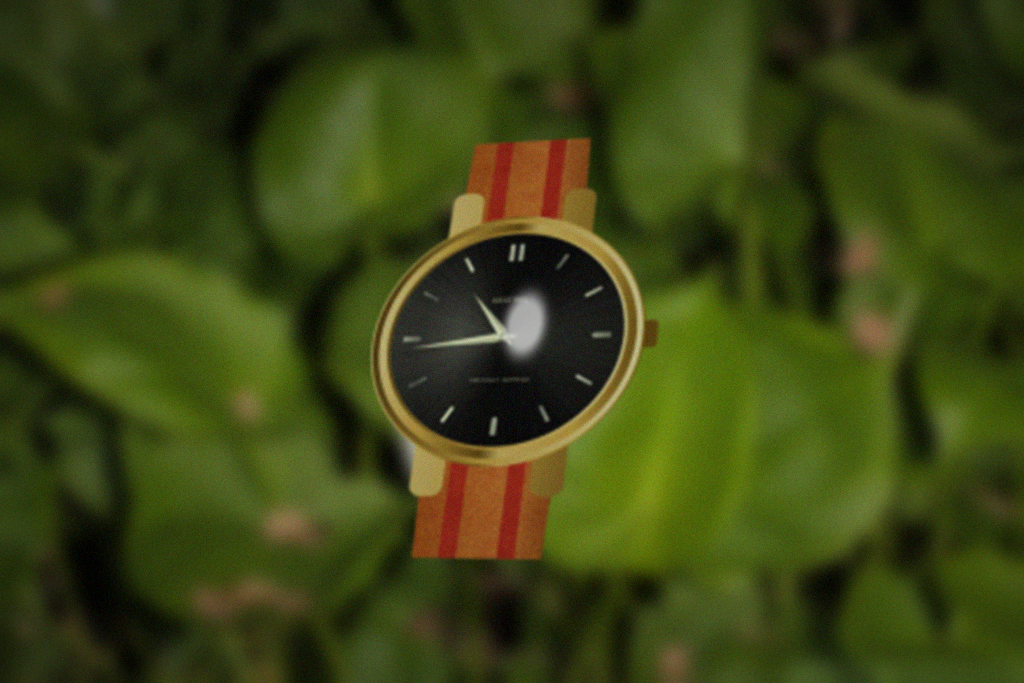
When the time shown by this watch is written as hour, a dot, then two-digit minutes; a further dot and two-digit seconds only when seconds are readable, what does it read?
10.44
